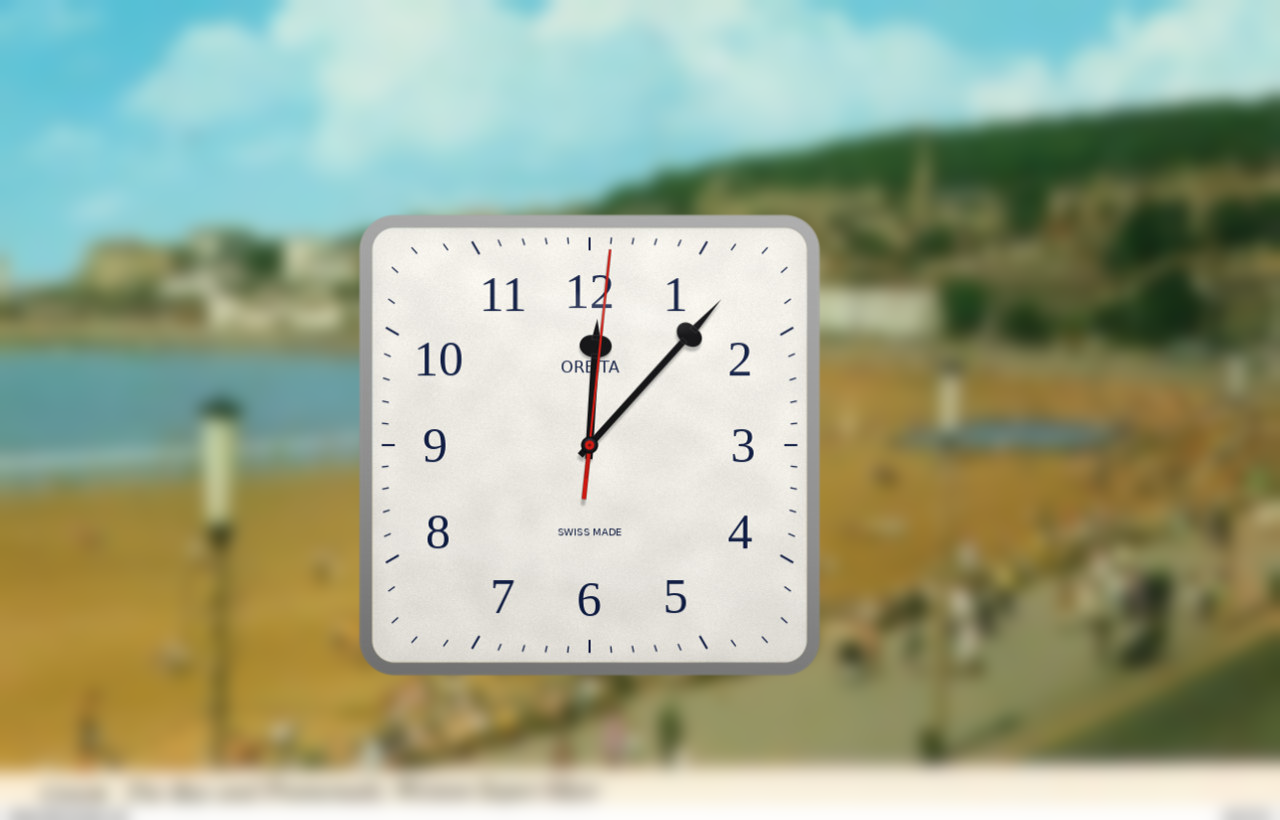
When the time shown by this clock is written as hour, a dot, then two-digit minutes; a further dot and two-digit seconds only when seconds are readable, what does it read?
12.07.01
